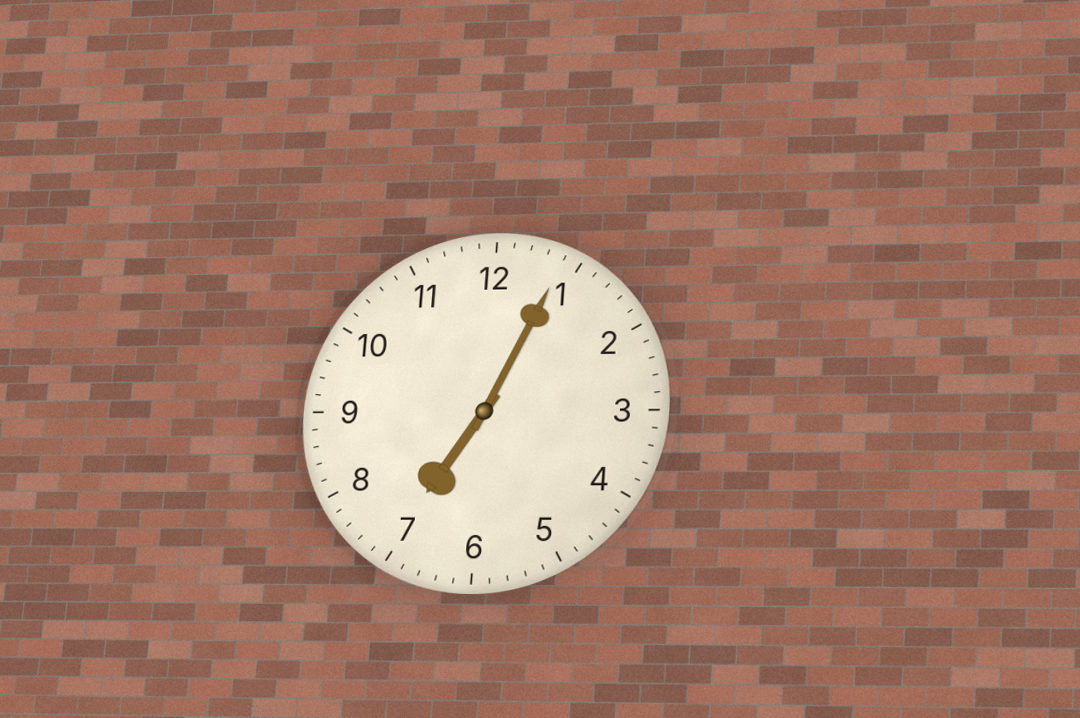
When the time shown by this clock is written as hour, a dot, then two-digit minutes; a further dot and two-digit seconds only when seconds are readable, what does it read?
7.04
